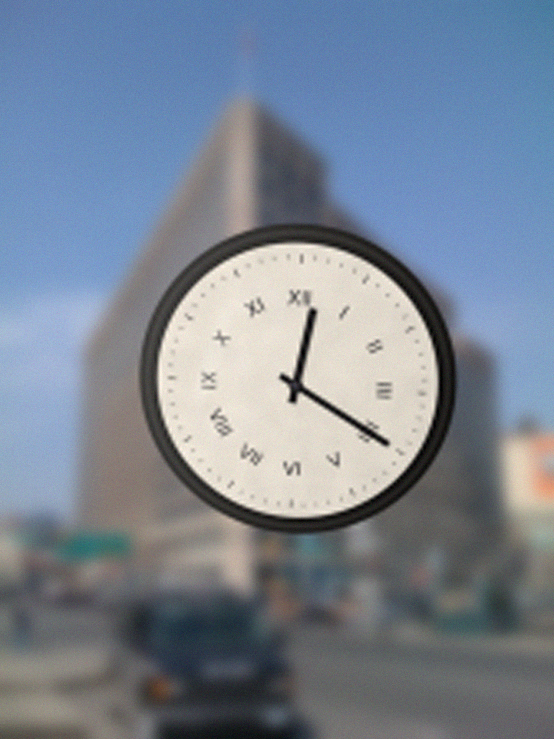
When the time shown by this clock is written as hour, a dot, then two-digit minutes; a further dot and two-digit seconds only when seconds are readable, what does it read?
12.20
